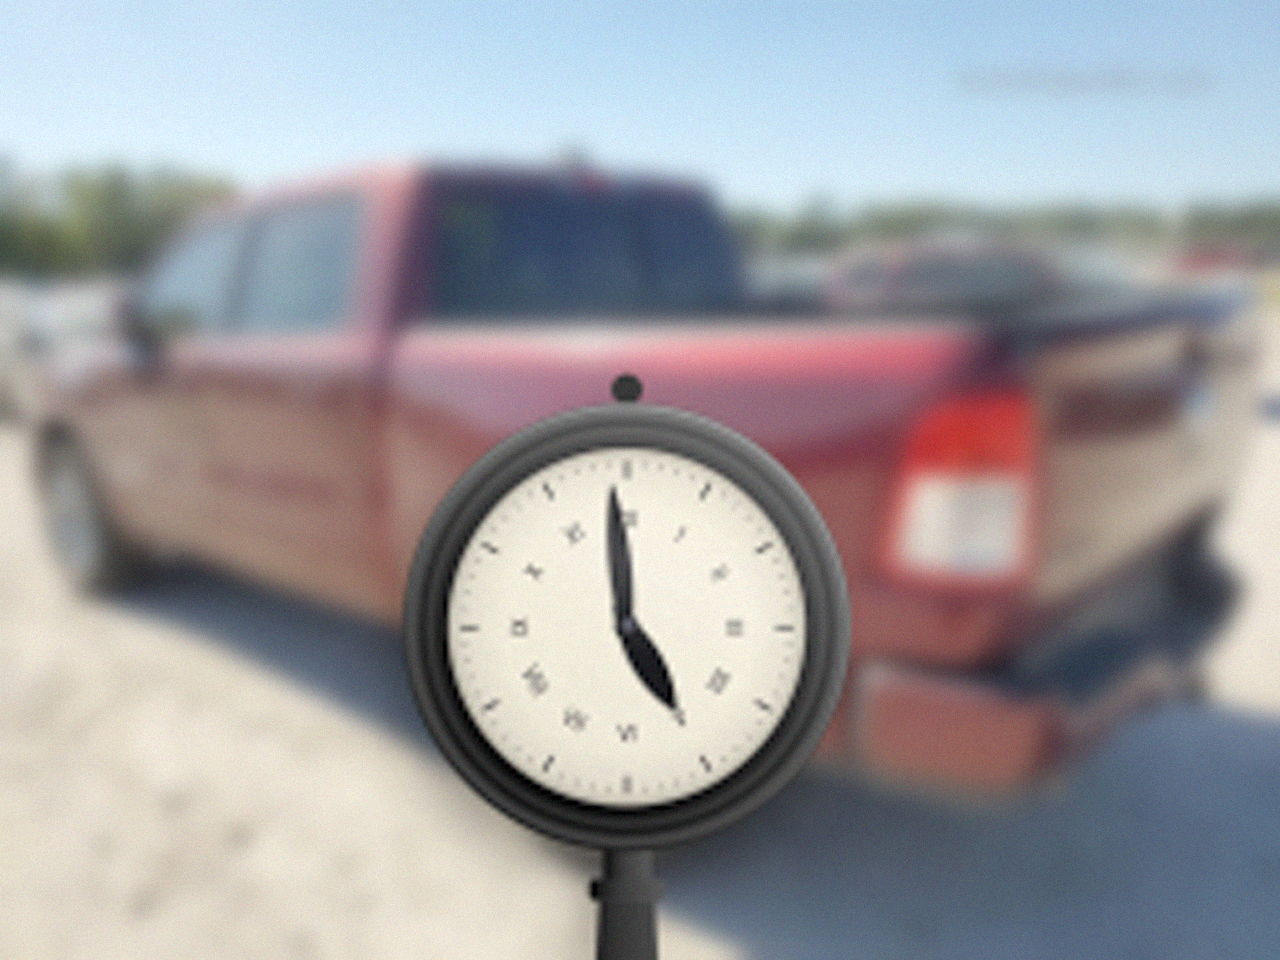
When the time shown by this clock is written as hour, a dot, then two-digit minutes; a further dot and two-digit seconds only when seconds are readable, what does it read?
4.59
